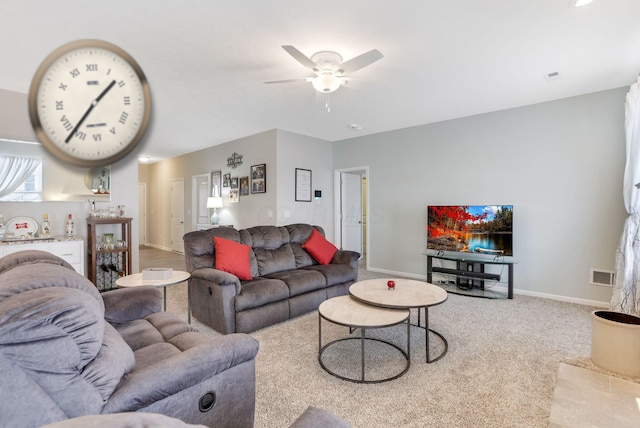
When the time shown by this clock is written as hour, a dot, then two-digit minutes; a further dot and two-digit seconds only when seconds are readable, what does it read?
1.37
